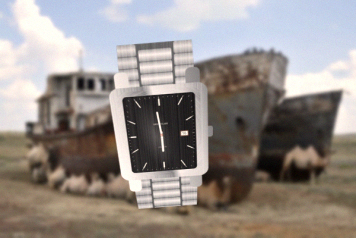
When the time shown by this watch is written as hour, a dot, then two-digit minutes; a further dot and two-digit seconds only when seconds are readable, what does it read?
5.59
